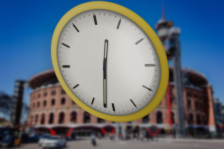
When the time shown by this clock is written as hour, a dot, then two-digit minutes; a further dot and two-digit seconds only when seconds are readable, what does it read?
12.32
